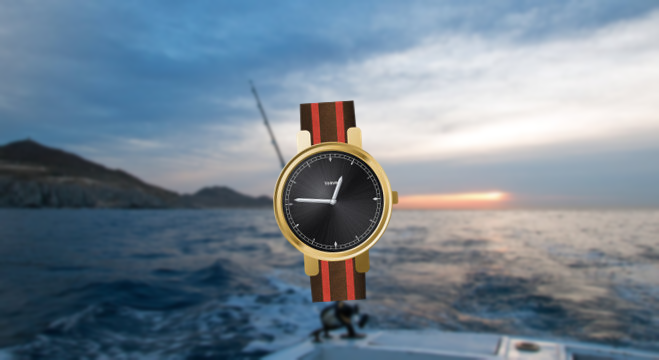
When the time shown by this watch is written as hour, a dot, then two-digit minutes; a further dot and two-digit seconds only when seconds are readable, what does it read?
12.46
